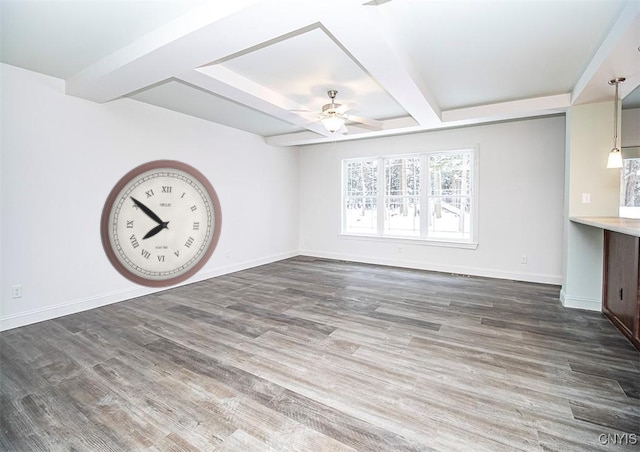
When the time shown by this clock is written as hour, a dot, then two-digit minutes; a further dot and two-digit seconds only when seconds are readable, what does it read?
7.51
